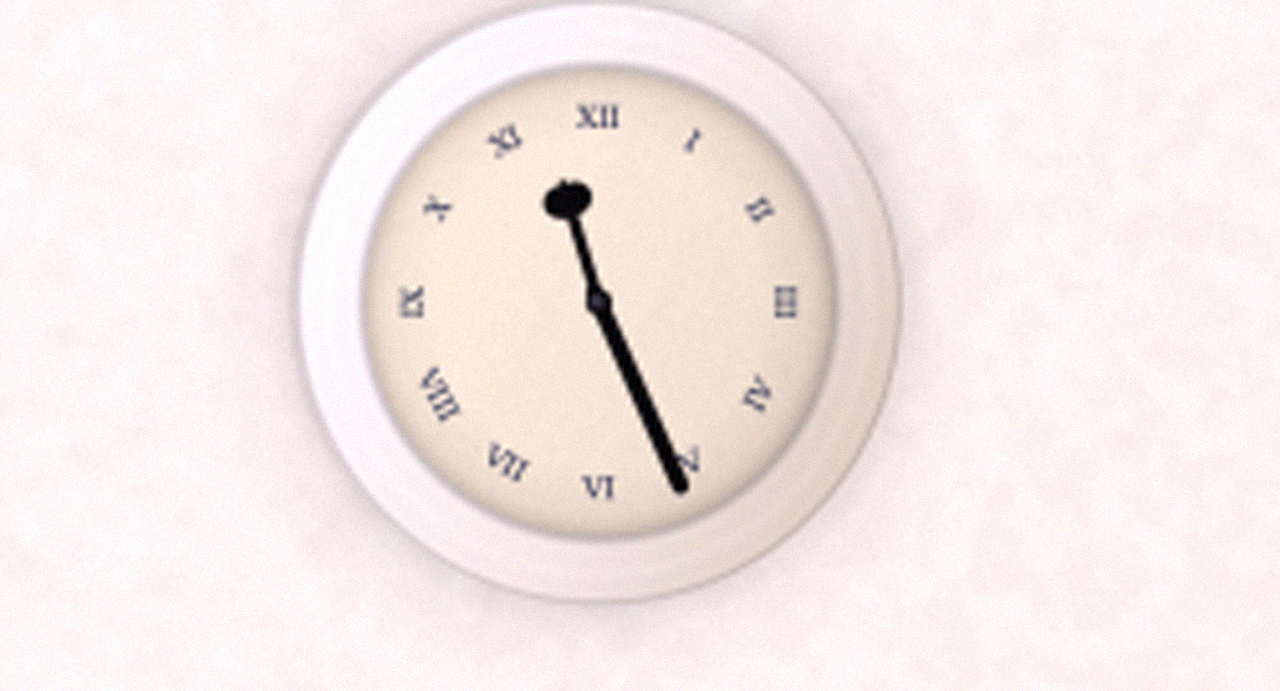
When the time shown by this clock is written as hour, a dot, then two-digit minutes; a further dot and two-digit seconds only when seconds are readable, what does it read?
11.26
